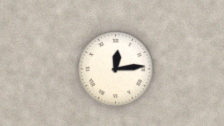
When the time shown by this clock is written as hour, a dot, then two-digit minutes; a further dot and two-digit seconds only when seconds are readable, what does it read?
12.14
